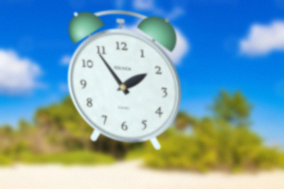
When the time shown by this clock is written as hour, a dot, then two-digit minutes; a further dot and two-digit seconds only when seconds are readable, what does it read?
1.54
